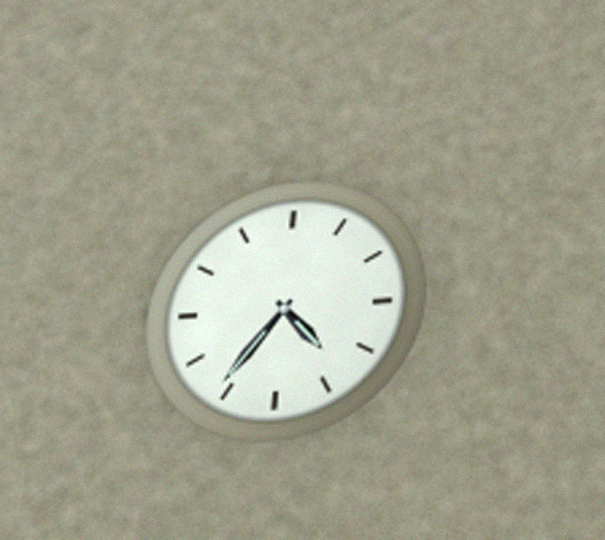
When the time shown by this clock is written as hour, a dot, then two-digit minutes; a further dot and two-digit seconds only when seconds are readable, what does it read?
4.36
